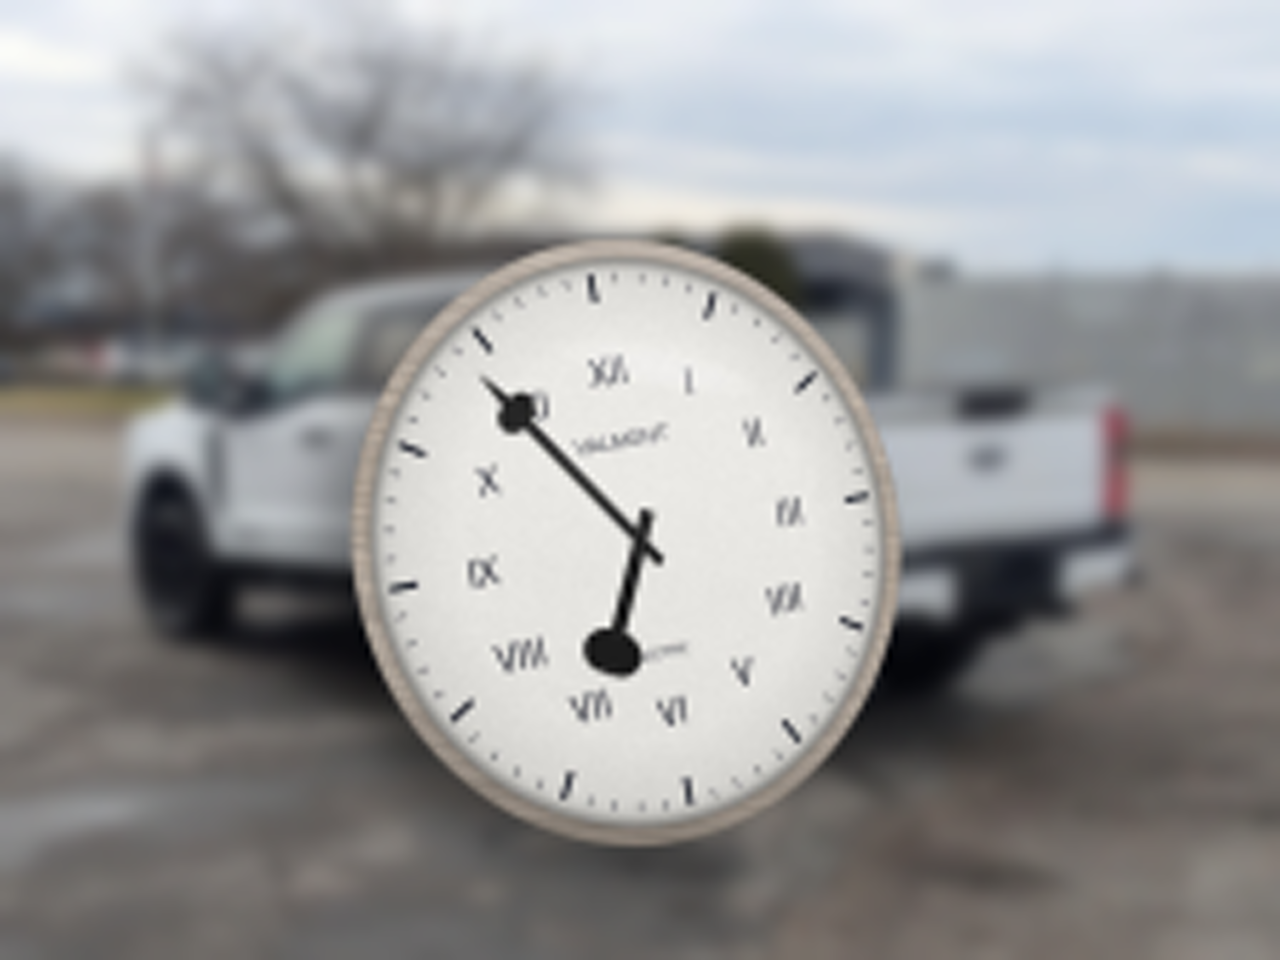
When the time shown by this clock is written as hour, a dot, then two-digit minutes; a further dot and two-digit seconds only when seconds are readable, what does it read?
6.54
